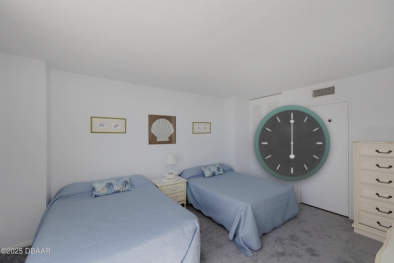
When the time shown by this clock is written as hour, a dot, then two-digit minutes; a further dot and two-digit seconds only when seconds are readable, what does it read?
6.00
